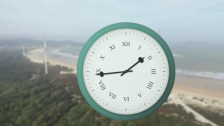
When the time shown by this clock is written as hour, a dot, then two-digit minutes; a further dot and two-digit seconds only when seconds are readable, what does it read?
1.44
